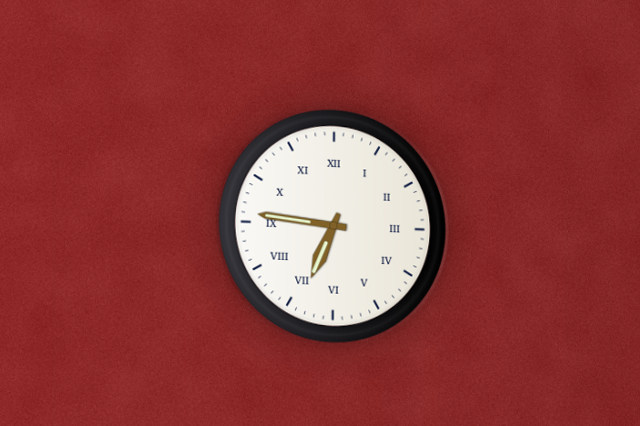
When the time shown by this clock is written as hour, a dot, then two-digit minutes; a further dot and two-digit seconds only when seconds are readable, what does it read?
6.46
